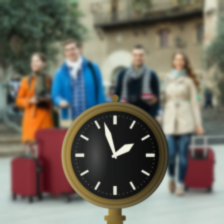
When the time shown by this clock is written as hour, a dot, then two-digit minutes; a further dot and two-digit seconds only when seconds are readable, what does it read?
1.57
